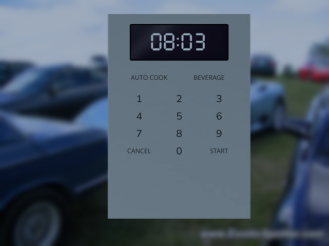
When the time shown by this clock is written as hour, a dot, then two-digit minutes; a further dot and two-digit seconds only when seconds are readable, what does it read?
8.03
